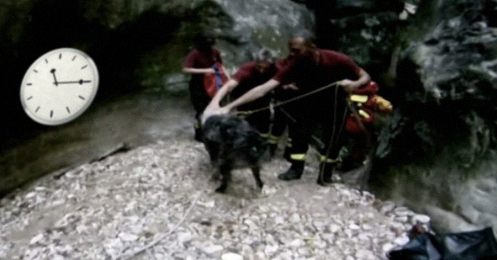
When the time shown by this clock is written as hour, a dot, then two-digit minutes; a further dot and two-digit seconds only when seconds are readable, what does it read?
11.15
